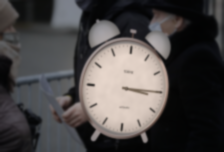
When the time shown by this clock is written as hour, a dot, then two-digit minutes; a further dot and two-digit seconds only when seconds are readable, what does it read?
3.15
